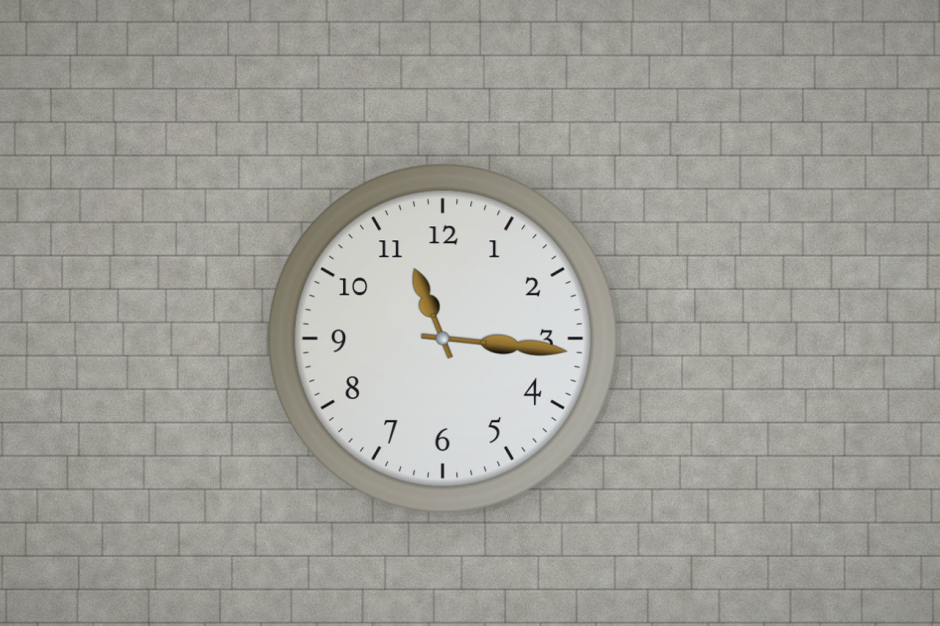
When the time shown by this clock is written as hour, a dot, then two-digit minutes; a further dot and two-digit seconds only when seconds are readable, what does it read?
11.16
